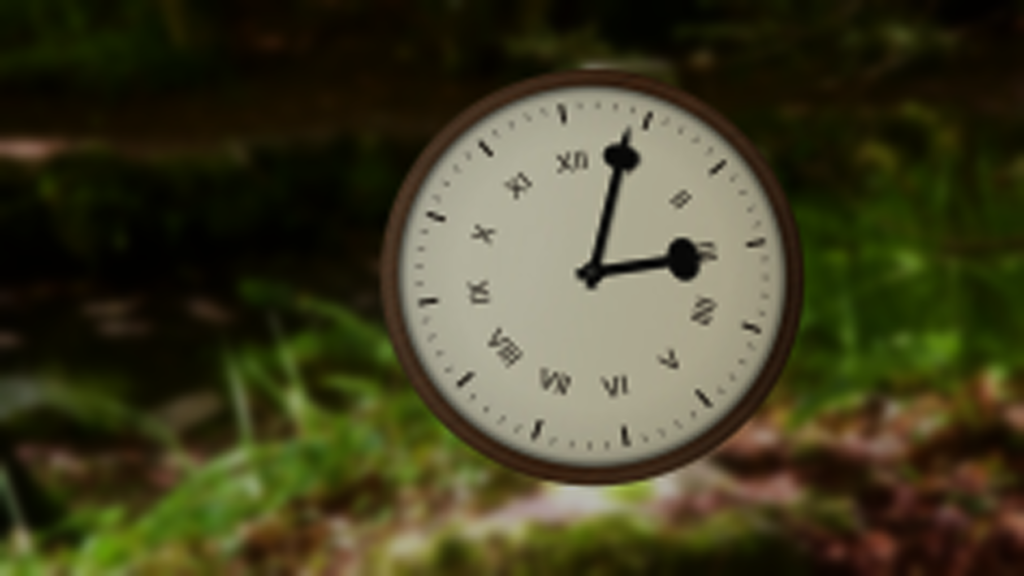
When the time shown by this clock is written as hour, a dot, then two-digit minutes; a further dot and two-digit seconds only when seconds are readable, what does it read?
3.04
